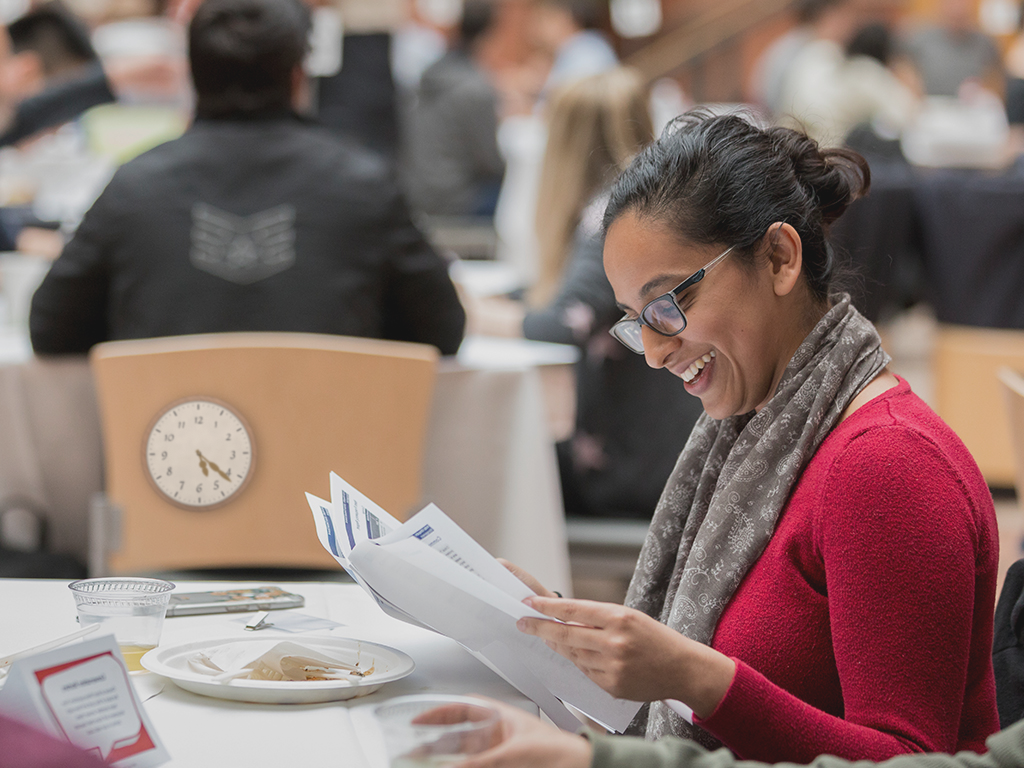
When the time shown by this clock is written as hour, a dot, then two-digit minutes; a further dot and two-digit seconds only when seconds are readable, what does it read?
5.22
